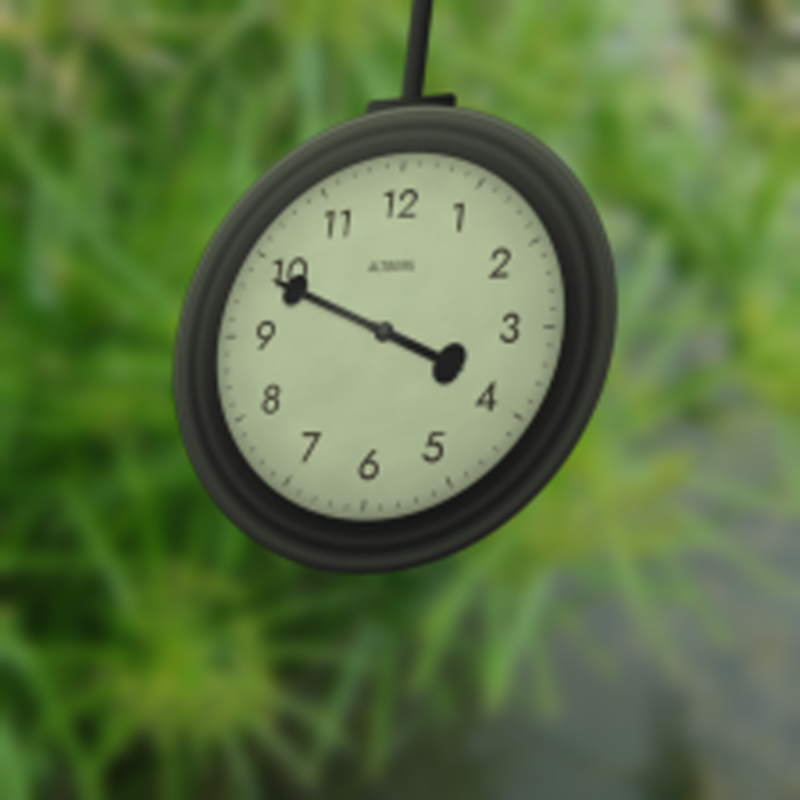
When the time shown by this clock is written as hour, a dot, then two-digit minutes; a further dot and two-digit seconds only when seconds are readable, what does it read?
3.49
